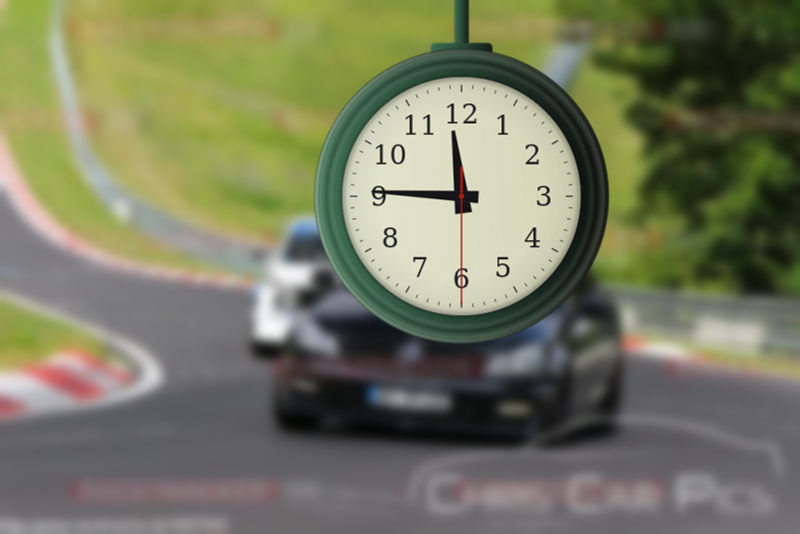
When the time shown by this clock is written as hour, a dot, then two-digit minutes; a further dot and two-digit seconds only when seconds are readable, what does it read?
11.45.30
